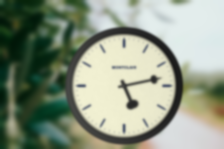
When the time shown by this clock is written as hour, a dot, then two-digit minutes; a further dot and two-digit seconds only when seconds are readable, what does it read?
5.13
